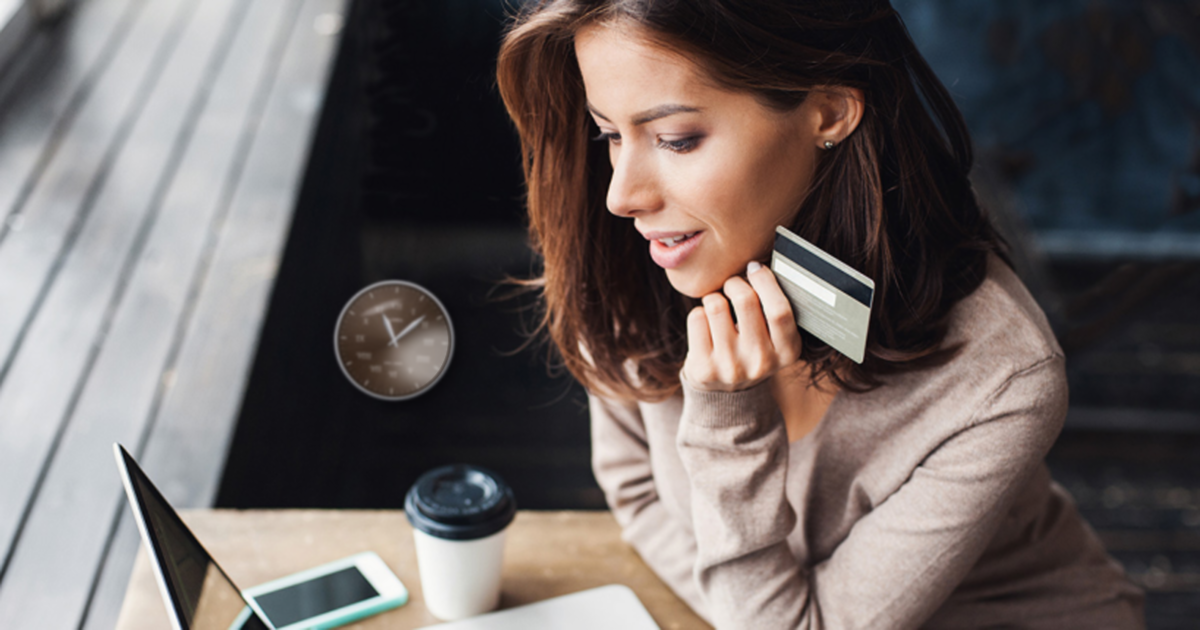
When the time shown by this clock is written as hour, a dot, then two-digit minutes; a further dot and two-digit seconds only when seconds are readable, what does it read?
11.08
